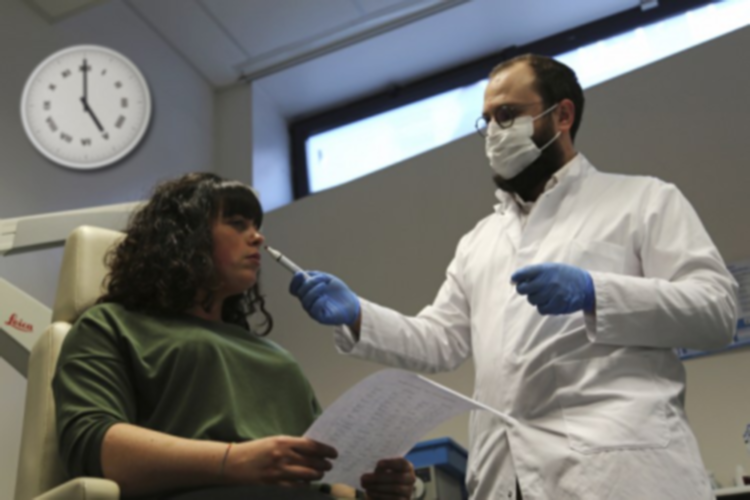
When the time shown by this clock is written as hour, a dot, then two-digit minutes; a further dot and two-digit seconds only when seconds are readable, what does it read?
5.00
